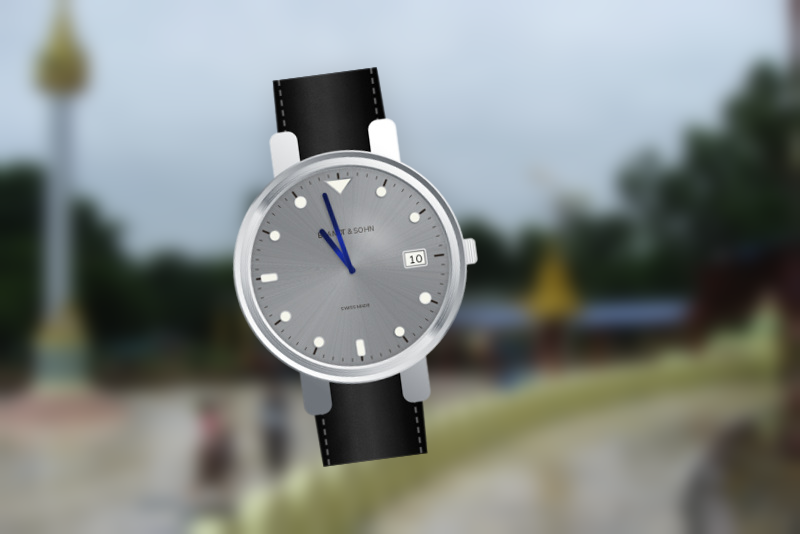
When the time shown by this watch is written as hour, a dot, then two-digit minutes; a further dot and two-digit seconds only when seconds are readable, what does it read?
10.58
